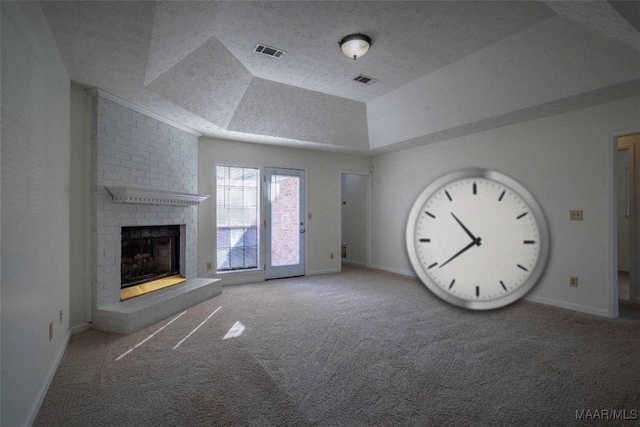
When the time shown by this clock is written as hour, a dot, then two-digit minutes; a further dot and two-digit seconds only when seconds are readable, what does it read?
10.39
